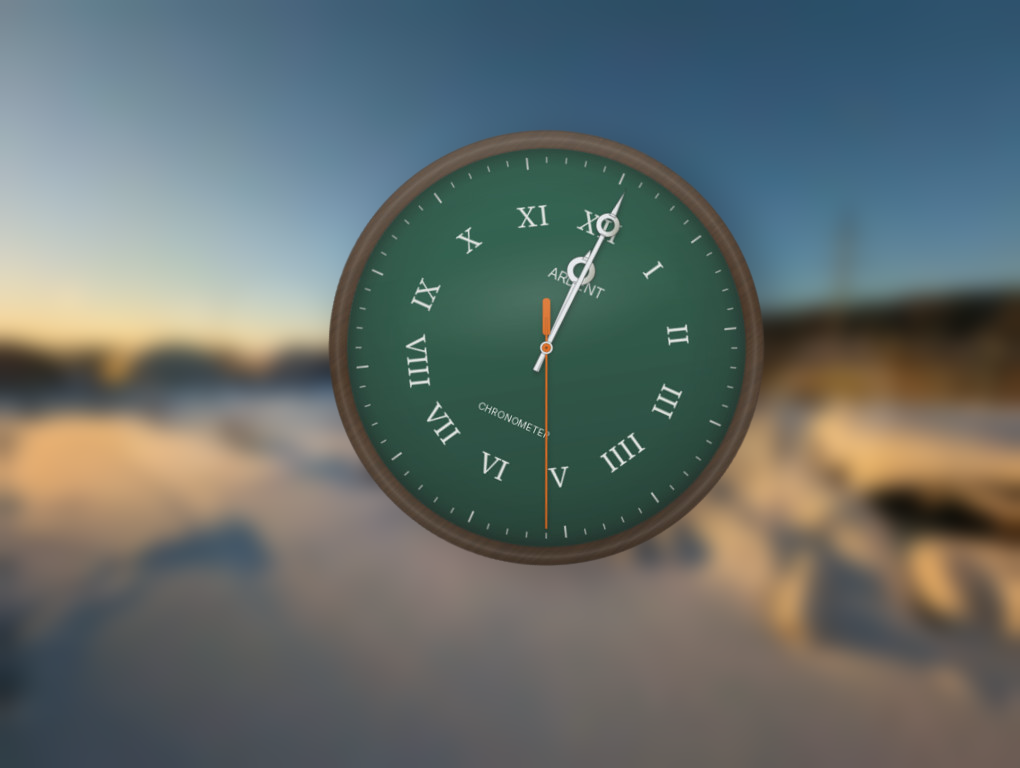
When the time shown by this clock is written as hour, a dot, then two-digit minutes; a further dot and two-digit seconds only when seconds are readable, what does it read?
12.00.26
